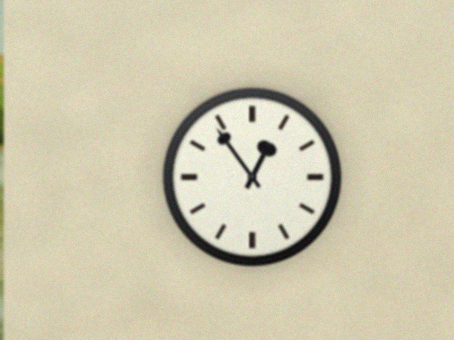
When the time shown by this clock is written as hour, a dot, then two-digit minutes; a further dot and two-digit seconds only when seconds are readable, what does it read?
12.54
